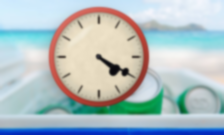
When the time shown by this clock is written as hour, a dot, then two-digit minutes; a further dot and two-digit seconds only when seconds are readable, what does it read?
4.20
